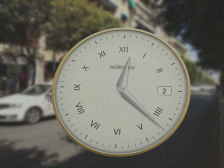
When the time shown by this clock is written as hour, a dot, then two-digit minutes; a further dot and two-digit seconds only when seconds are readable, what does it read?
12.22
